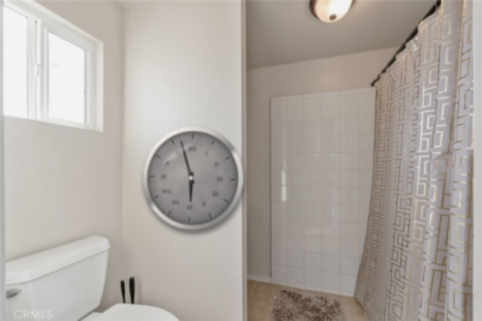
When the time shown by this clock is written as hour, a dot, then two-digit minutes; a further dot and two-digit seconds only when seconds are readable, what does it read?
5.57
